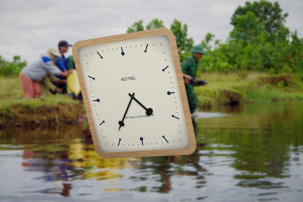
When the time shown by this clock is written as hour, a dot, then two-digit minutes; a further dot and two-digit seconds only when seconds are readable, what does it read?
4.36
